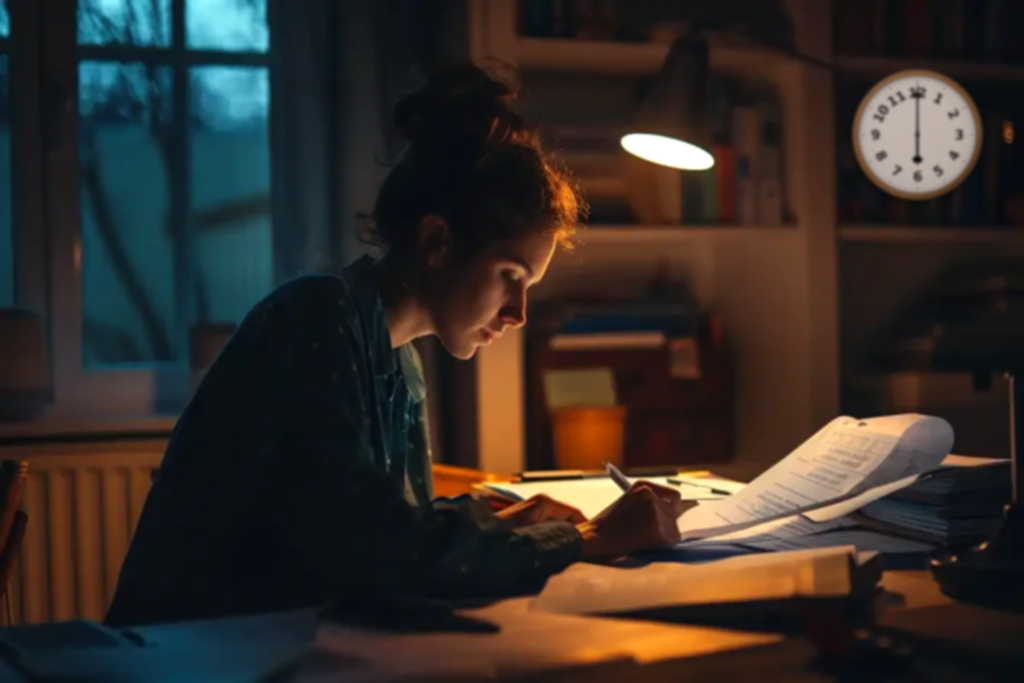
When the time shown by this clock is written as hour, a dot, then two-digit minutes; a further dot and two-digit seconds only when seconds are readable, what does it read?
6.00
